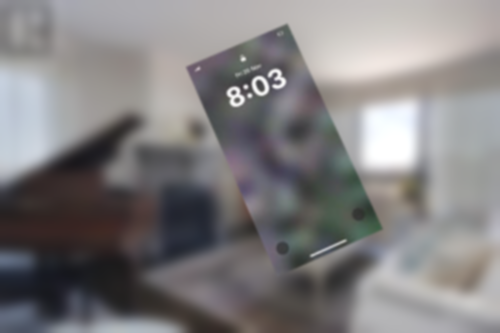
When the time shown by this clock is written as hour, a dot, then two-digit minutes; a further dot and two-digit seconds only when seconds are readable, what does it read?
8.03
